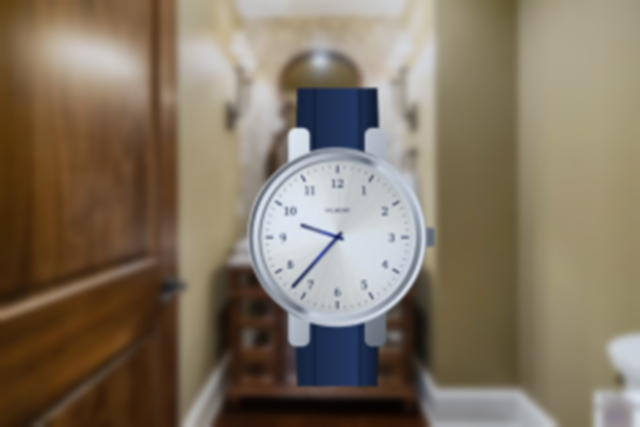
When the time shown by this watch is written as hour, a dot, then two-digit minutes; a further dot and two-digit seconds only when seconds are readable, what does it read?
9.37
